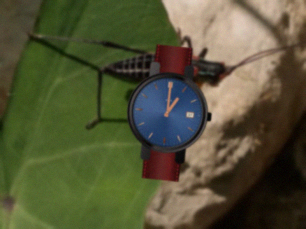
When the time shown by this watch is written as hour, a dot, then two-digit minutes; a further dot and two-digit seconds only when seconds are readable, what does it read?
1.00
